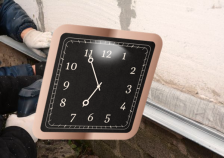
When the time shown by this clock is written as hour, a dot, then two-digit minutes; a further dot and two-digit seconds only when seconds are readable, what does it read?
6.55
